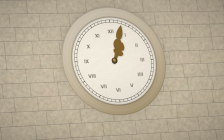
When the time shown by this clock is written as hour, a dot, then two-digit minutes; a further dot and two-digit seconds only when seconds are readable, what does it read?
1.03
